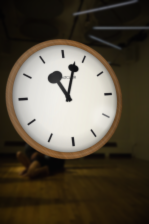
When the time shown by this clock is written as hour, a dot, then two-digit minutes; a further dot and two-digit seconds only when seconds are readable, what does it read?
11.03
